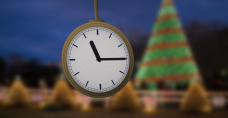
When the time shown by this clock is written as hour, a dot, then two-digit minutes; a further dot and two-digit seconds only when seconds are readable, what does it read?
11.15
